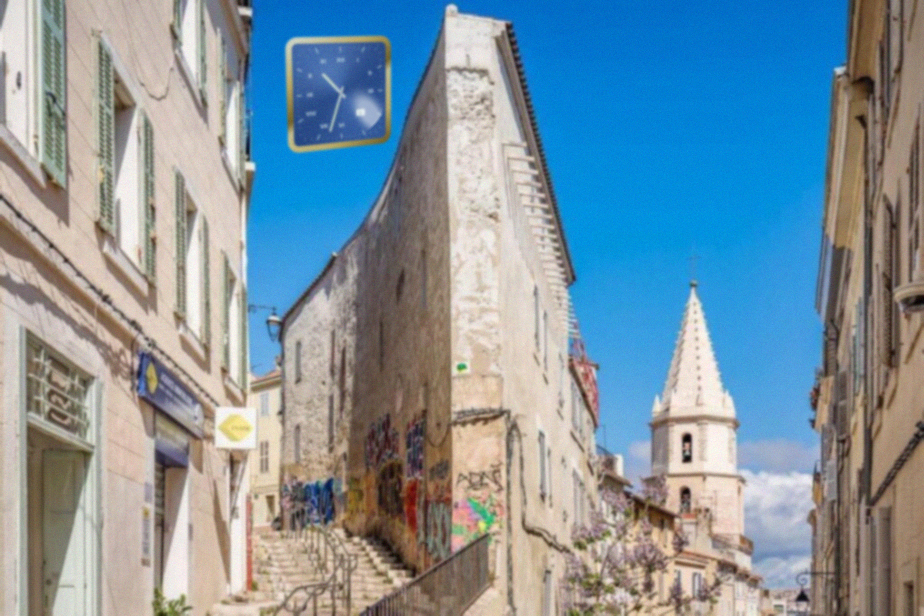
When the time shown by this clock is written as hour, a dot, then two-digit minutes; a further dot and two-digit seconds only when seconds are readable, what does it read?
10.33
